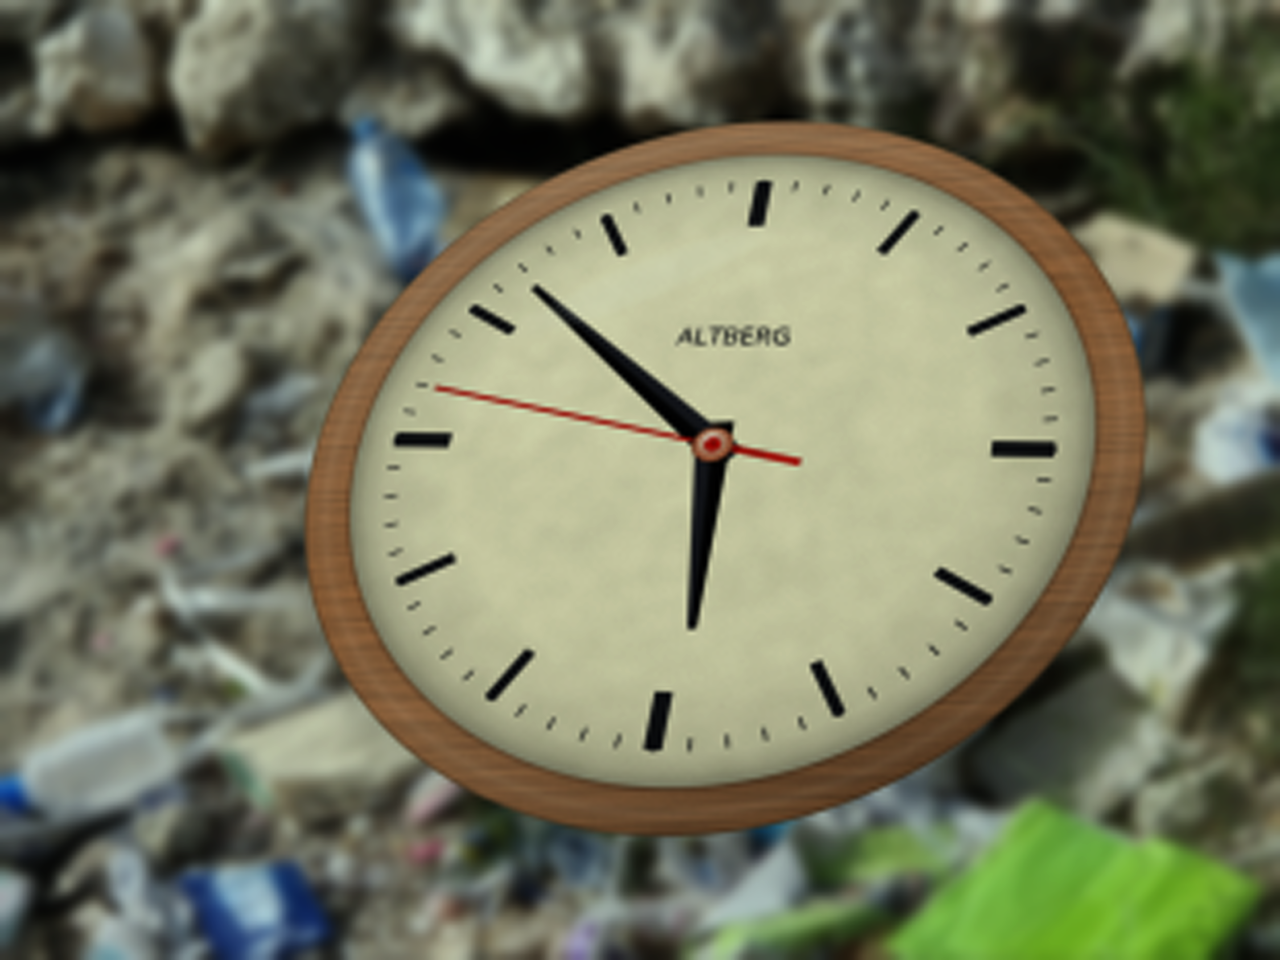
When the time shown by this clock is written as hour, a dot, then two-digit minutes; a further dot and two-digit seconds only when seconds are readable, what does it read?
5.51.47
